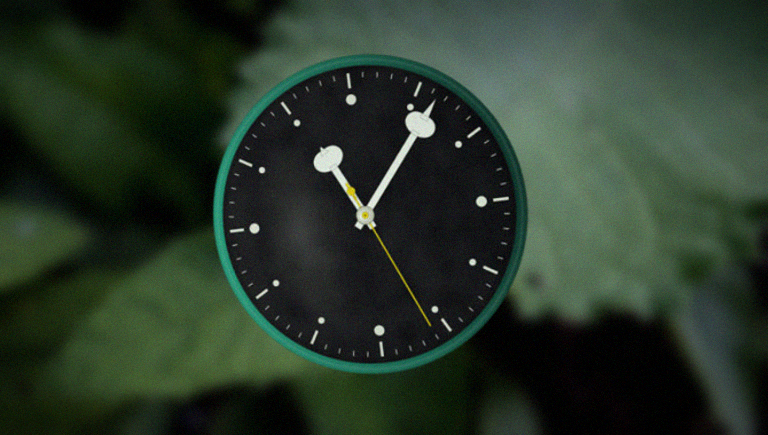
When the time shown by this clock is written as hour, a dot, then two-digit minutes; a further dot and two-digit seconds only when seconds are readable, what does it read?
11.06.26
